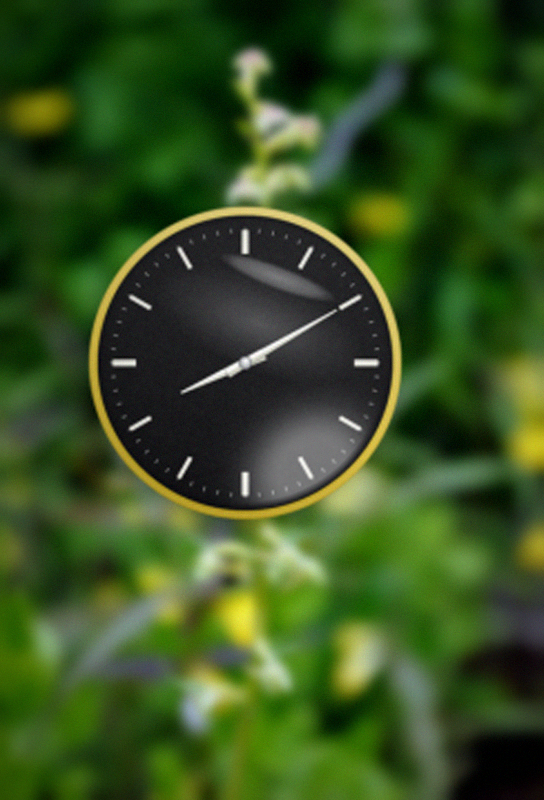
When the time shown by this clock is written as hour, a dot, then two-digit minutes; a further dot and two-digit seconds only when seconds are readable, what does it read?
8.10
